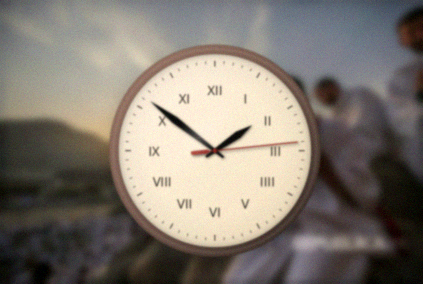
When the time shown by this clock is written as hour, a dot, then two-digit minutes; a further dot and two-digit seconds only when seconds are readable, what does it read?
1.51.14
